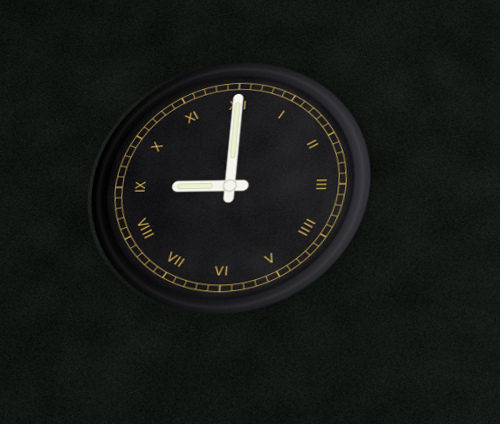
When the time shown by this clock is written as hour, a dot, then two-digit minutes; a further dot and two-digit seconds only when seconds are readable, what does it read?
9.00
